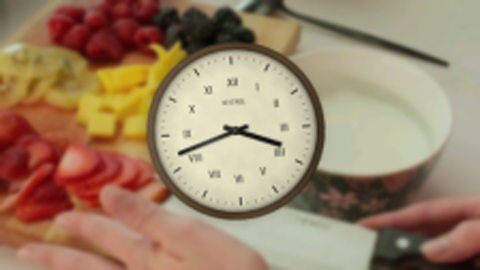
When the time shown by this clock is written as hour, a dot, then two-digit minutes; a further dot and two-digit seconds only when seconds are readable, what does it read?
3.42
